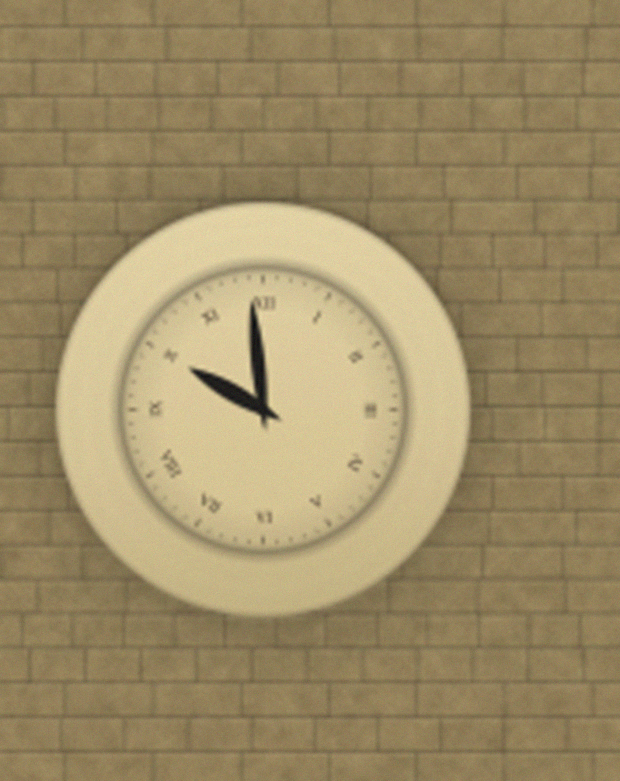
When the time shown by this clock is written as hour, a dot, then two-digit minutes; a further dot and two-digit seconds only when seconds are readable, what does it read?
9.59
